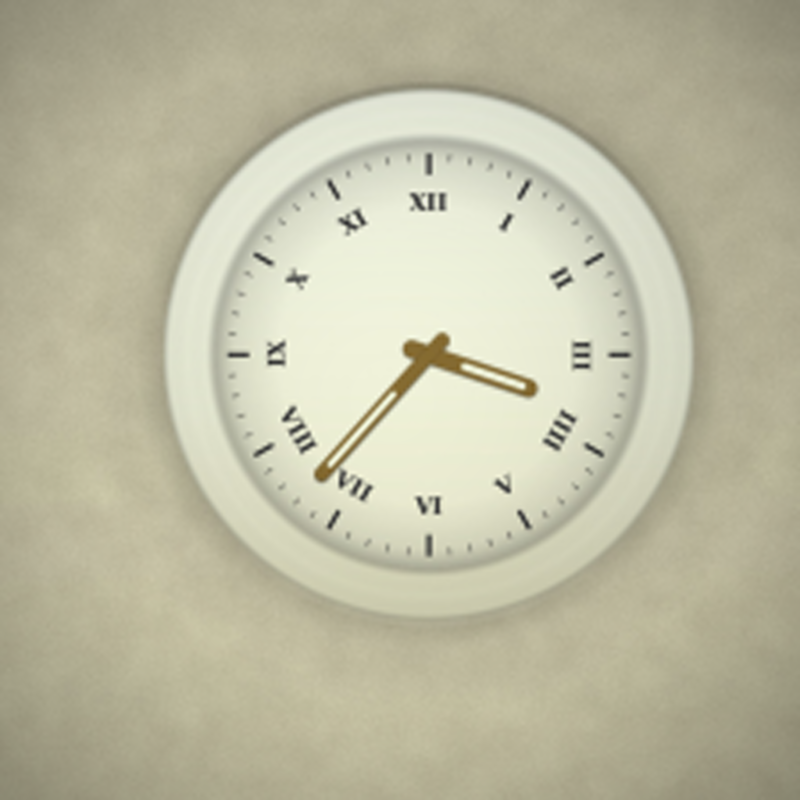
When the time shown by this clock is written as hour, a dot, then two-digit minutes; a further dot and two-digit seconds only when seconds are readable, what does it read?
3.37
